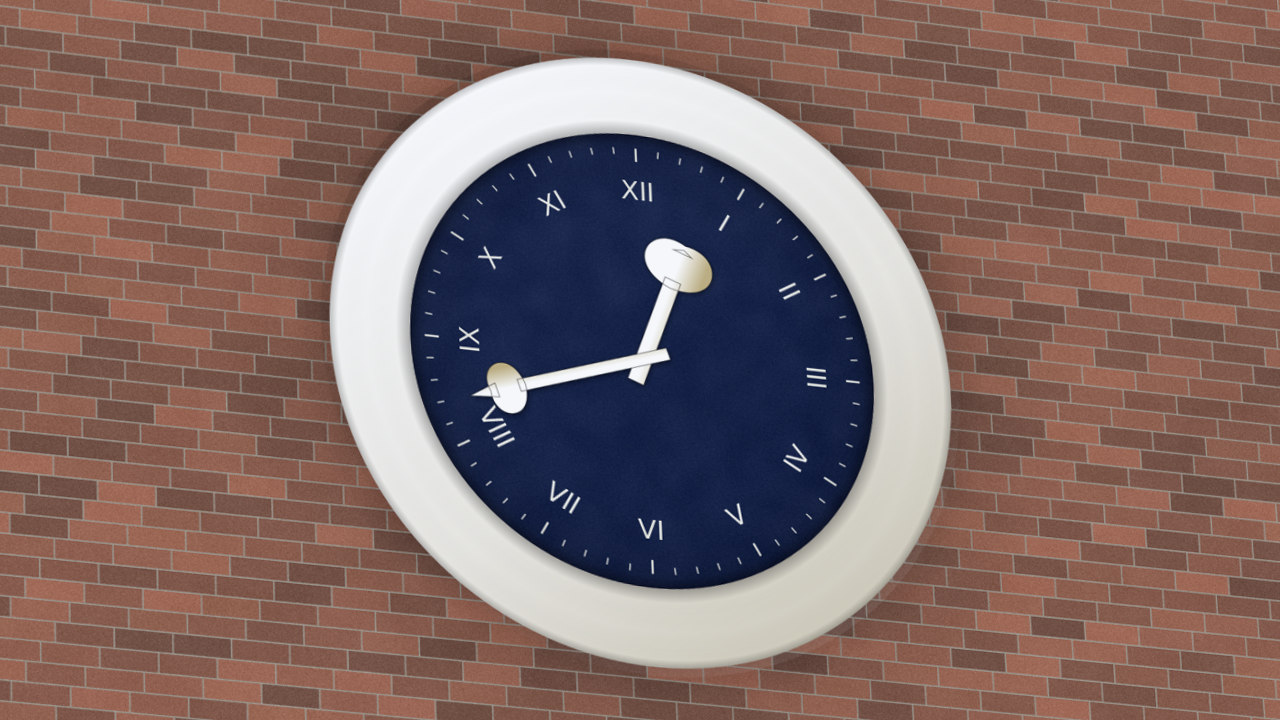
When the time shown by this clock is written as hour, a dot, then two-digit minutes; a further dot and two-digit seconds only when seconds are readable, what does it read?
12.42
